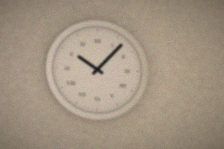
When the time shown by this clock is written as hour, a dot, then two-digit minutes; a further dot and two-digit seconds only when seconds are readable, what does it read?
10.07
